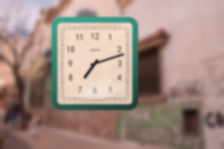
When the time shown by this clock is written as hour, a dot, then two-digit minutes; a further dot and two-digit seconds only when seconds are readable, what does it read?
7.12
